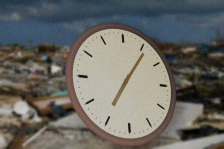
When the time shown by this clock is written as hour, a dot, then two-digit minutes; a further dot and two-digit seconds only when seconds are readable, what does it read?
7.06
